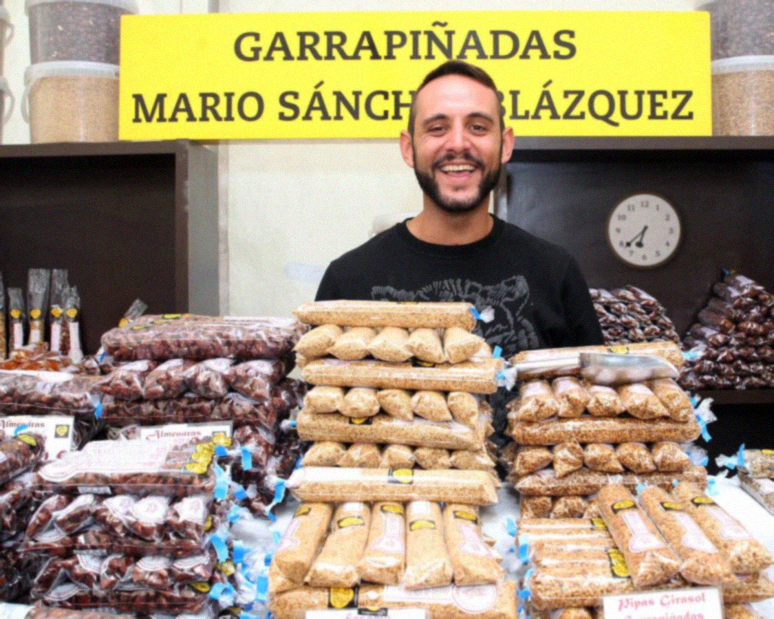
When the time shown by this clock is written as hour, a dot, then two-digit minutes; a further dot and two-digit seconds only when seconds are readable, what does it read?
6.38
